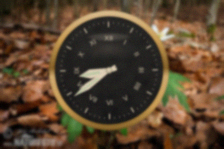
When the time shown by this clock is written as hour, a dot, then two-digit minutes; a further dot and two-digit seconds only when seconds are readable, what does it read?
8.39
